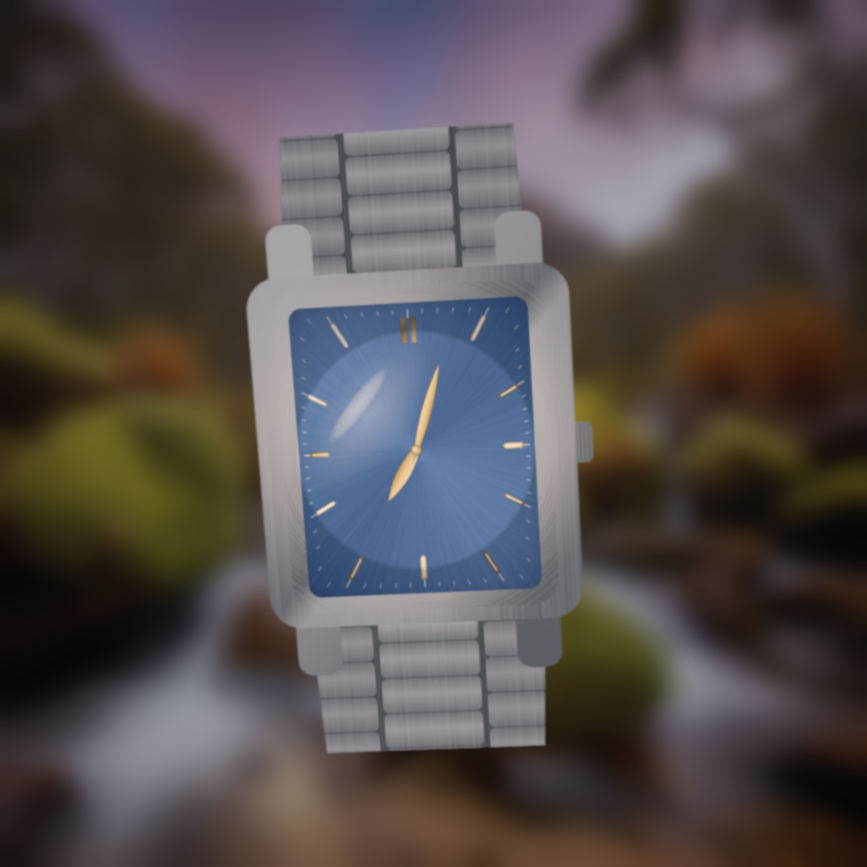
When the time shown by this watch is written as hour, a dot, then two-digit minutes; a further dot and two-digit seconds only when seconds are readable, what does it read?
7.03
